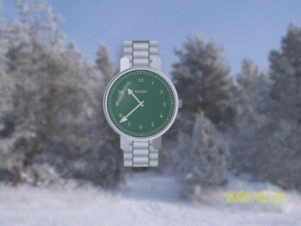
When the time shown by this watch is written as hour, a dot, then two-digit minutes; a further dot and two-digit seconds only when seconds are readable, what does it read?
10.38
